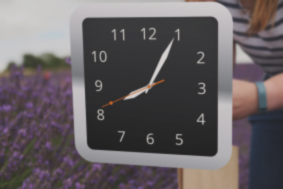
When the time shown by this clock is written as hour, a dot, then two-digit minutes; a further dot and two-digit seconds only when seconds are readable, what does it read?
8.04.41
